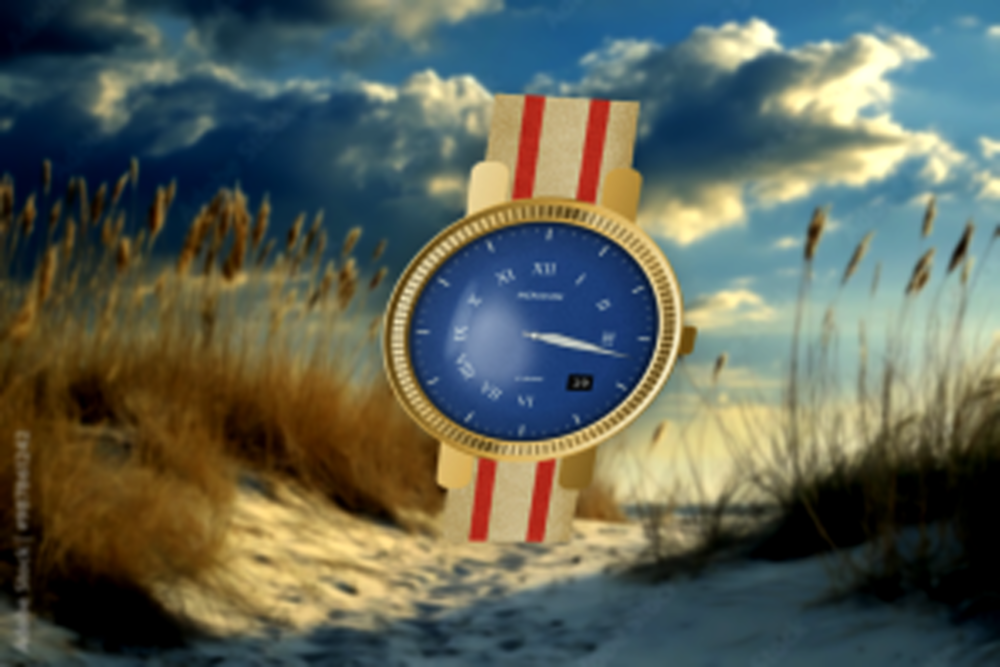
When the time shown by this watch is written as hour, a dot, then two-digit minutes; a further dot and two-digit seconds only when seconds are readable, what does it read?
3.17
